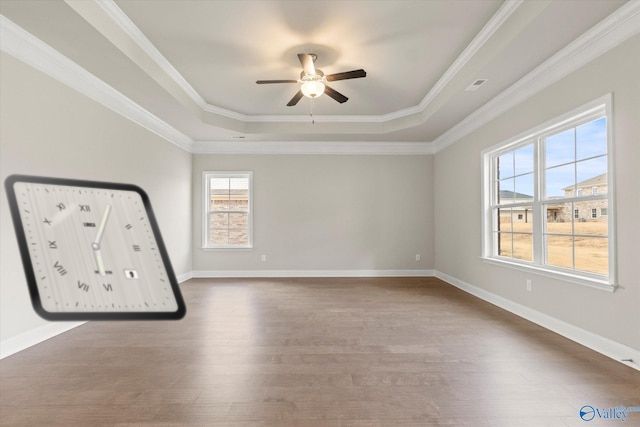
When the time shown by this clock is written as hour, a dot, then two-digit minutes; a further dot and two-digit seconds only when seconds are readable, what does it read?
6.05
